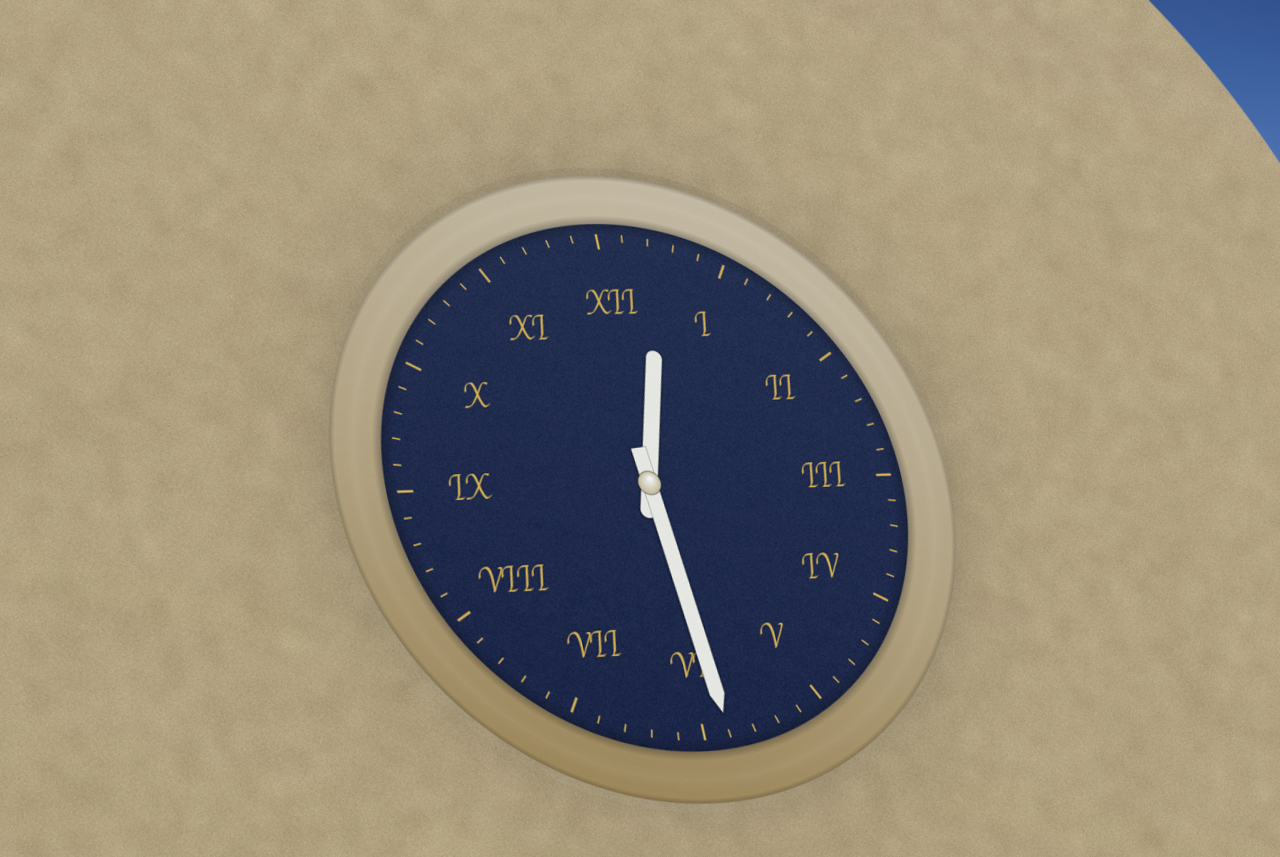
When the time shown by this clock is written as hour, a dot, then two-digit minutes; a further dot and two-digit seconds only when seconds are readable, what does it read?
12.29
